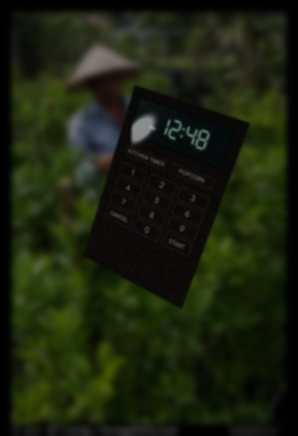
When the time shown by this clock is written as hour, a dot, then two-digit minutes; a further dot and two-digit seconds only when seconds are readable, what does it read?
12.48
